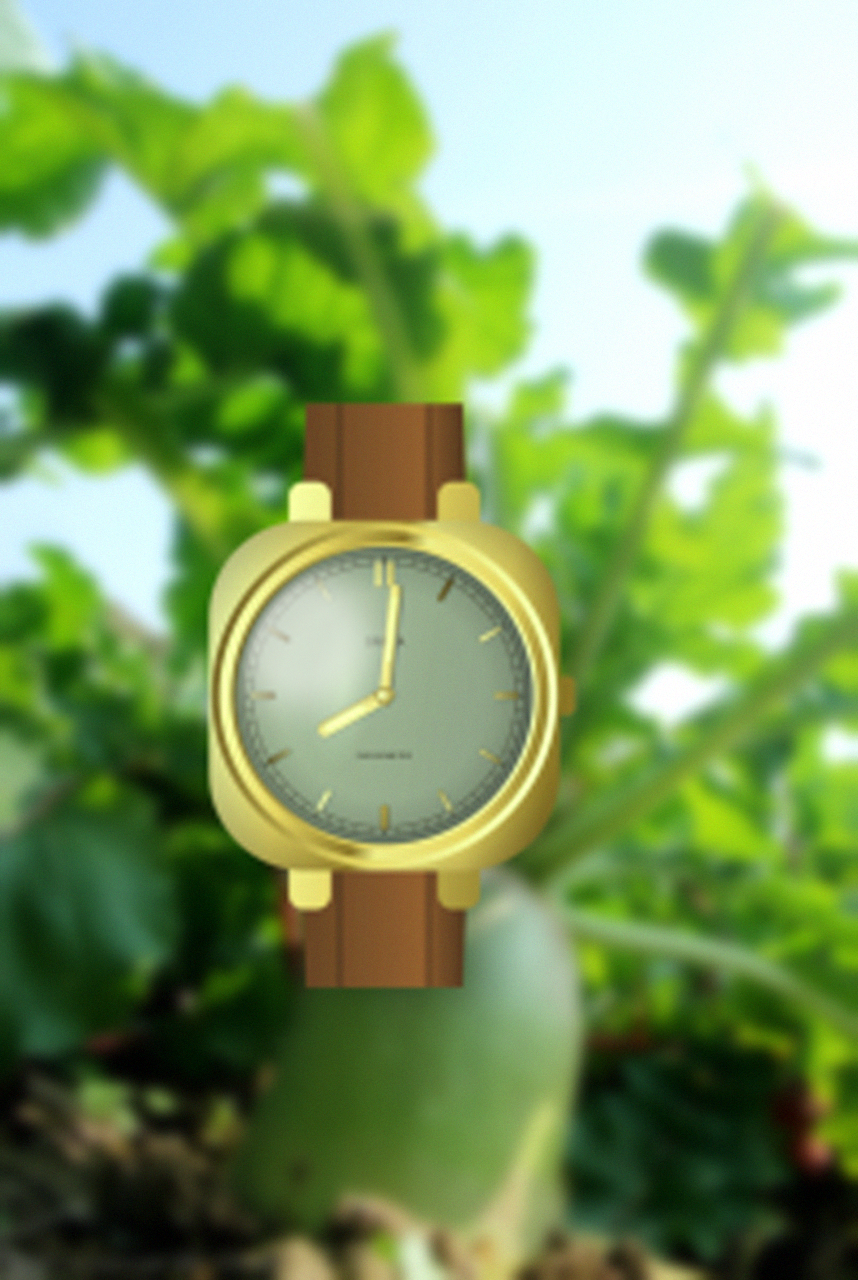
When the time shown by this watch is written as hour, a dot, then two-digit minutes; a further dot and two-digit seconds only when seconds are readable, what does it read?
8.01
